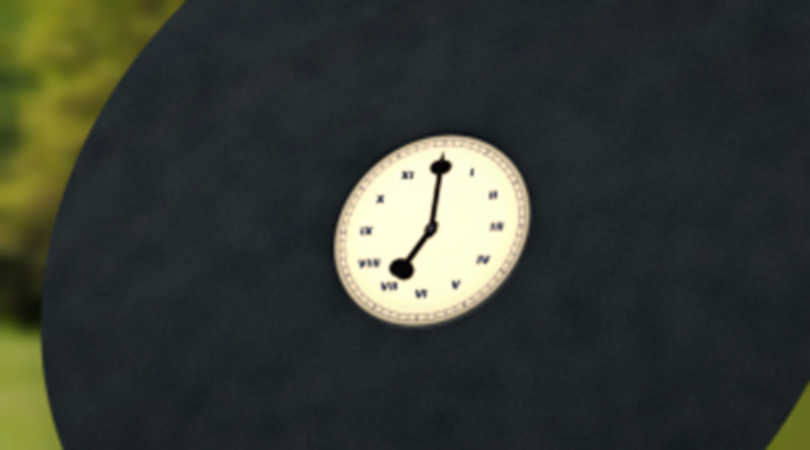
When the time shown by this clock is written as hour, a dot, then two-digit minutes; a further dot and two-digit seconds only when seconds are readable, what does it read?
7.00
